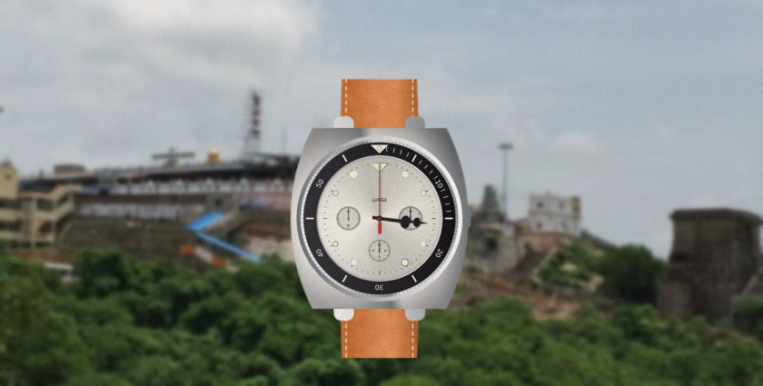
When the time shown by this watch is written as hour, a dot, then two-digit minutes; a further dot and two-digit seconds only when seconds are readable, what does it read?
3.16
